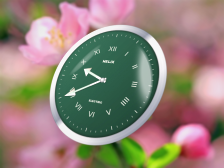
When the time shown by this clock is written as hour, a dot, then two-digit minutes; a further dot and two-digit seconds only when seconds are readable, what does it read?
9.40
